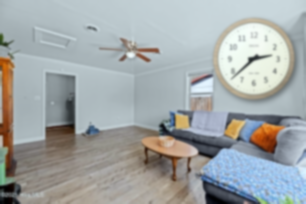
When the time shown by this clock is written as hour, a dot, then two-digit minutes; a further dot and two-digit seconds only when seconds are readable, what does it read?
2.38
